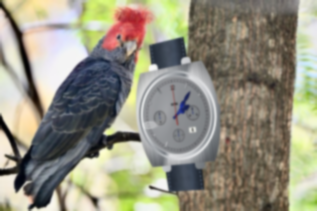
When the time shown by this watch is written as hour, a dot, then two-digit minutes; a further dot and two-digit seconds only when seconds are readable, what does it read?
2.07
